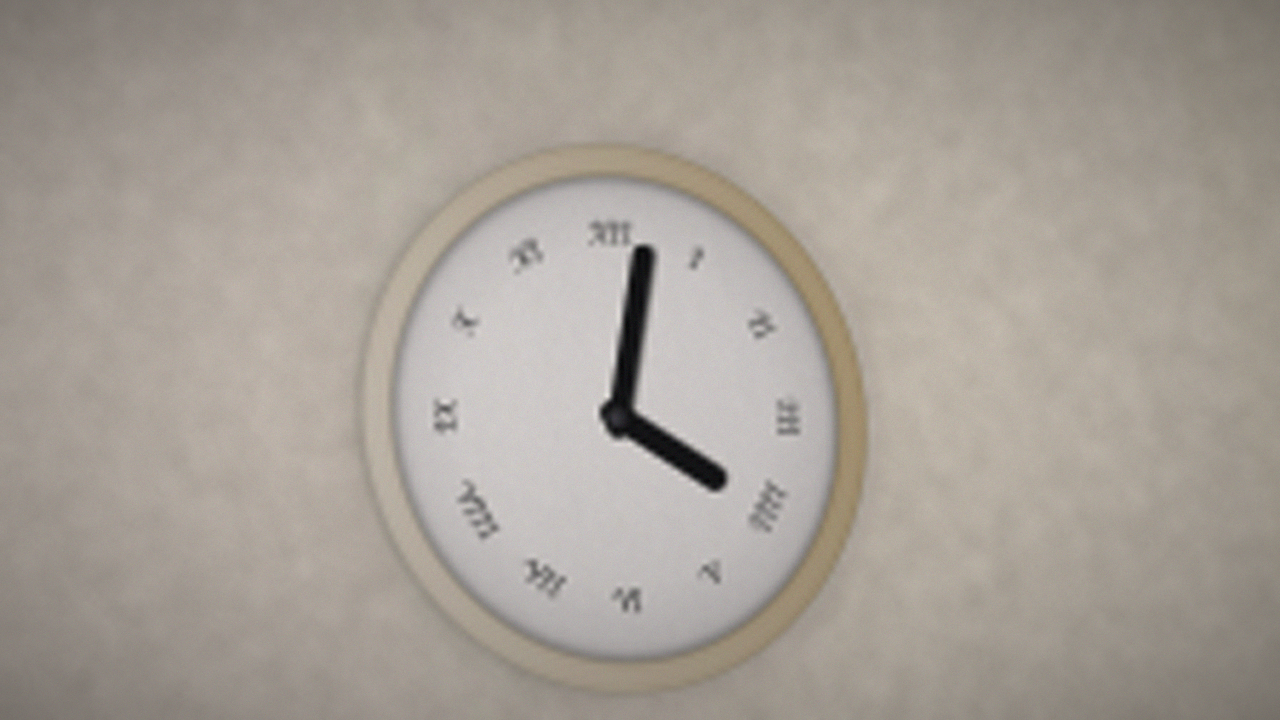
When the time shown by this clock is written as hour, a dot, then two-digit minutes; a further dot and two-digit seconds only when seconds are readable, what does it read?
4.02
